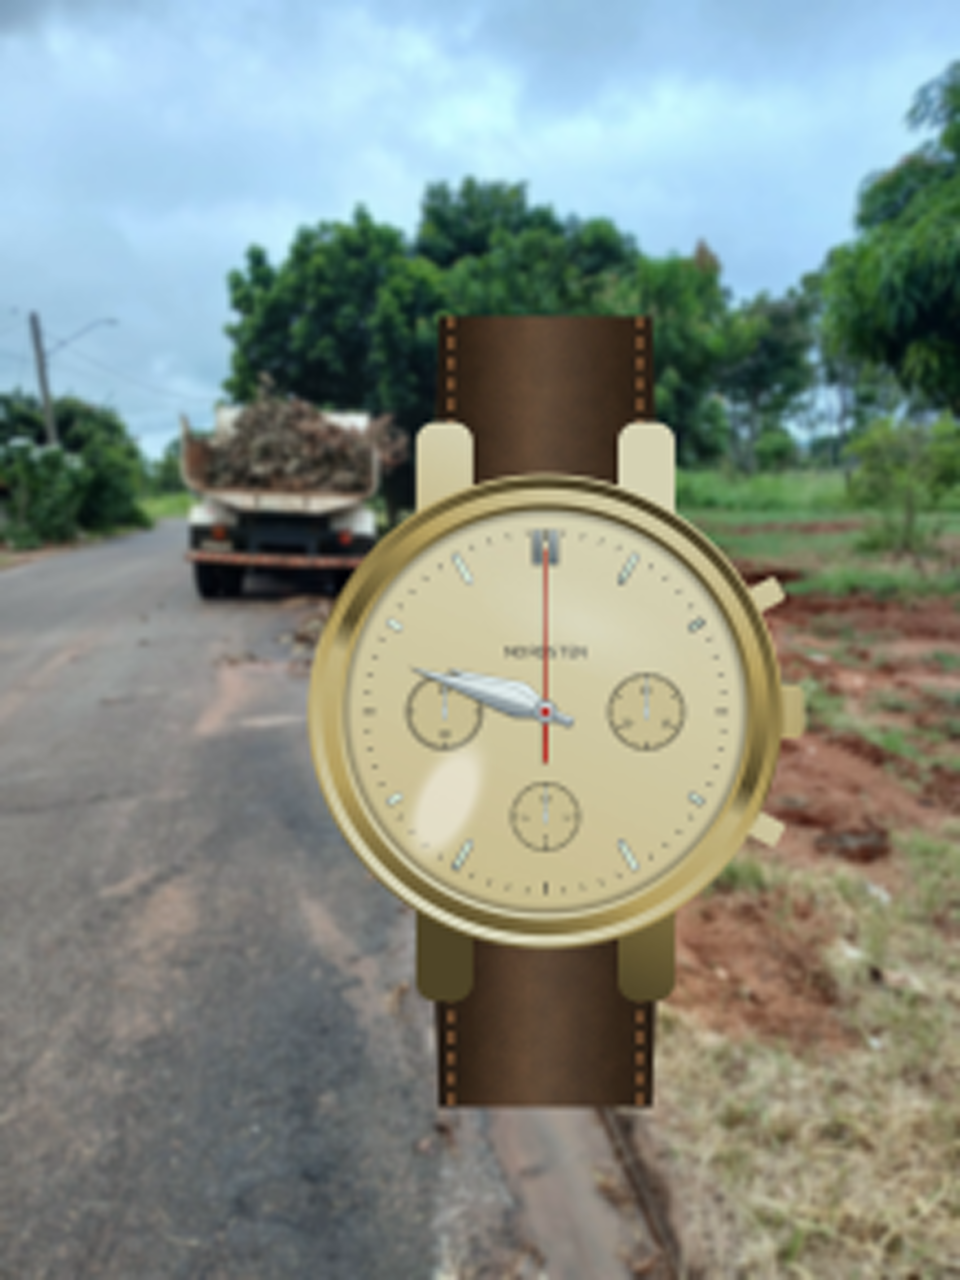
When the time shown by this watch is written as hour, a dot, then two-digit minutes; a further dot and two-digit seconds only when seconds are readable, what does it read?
9.48
